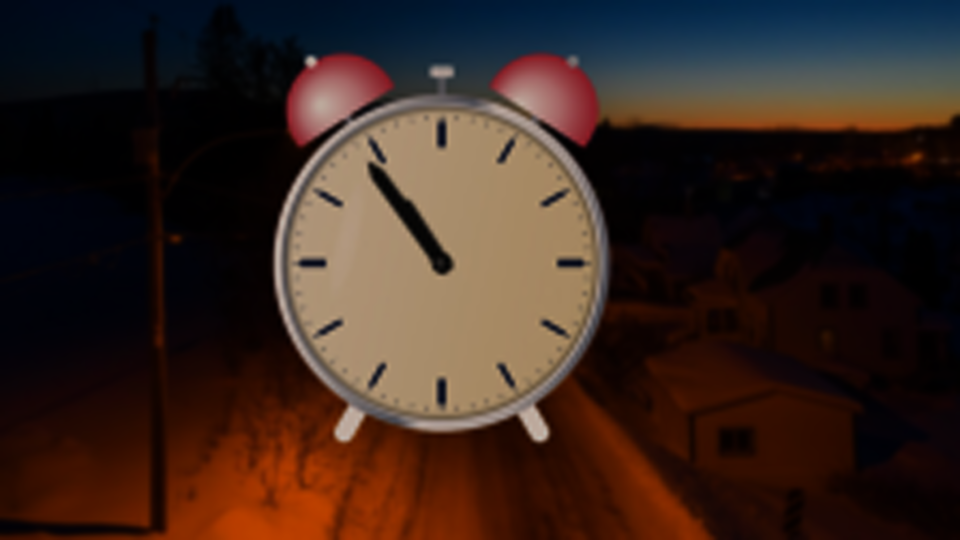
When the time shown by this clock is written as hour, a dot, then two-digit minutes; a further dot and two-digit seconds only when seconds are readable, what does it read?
10.54
